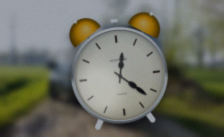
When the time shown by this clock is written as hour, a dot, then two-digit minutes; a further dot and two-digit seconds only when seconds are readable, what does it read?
12.22
